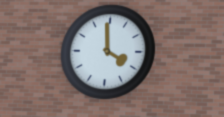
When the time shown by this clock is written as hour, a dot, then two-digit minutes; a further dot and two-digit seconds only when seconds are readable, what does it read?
3.59
